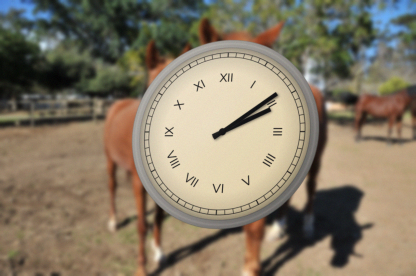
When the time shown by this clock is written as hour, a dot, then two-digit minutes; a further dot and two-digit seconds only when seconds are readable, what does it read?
2.09
